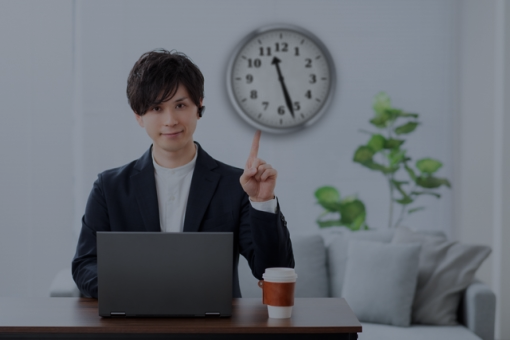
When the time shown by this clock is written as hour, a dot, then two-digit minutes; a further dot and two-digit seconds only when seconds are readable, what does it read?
11.27
